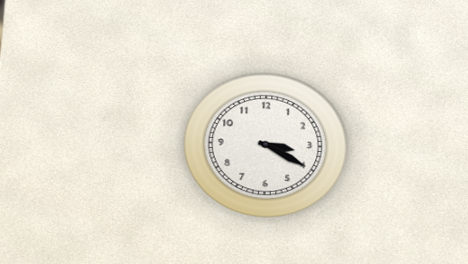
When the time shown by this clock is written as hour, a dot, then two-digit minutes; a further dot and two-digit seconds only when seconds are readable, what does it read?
3.20
